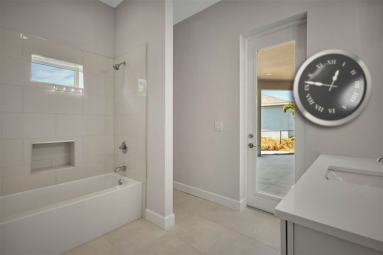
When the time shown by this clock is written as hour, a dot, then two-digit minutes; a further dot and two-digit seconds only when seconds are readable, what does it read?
12.47
